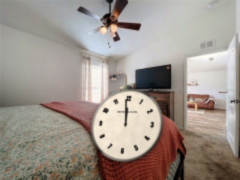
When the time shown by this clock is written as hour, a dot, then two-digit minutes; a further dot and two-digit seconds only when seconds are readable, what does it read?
11.59
